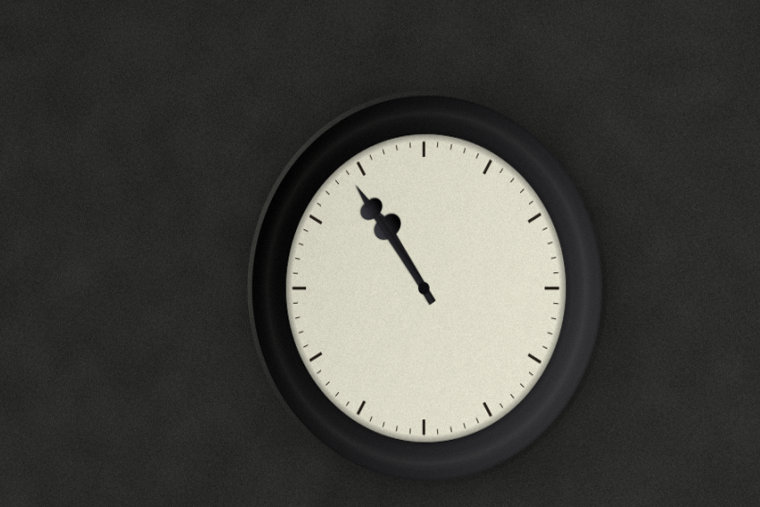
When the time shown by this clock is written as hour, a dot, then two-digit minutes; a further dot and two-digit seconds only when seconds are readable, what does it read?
10.54
